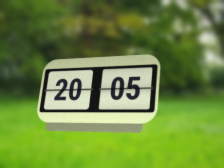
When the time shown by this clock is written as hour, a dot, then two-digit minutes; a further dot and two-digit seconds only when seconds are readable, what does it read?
20.05
